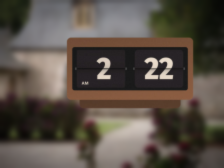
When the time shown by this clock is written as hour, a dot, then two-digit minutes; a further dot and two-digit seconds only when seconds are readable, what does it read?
2.22
